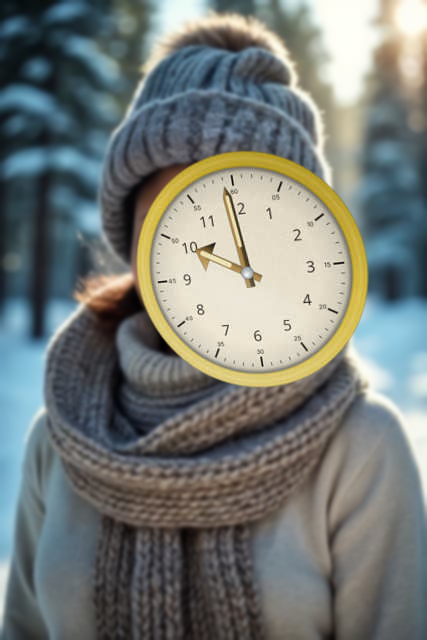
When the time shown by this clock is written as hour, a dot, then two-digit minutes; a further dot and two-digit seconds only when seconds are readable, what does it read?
9.59
